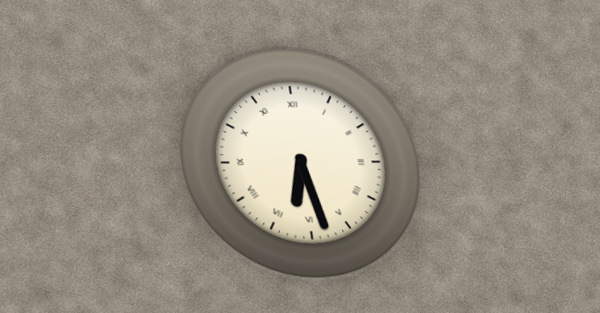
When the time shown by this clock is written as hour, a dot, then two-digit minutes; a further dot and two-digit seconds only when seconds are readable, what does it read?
6.28
